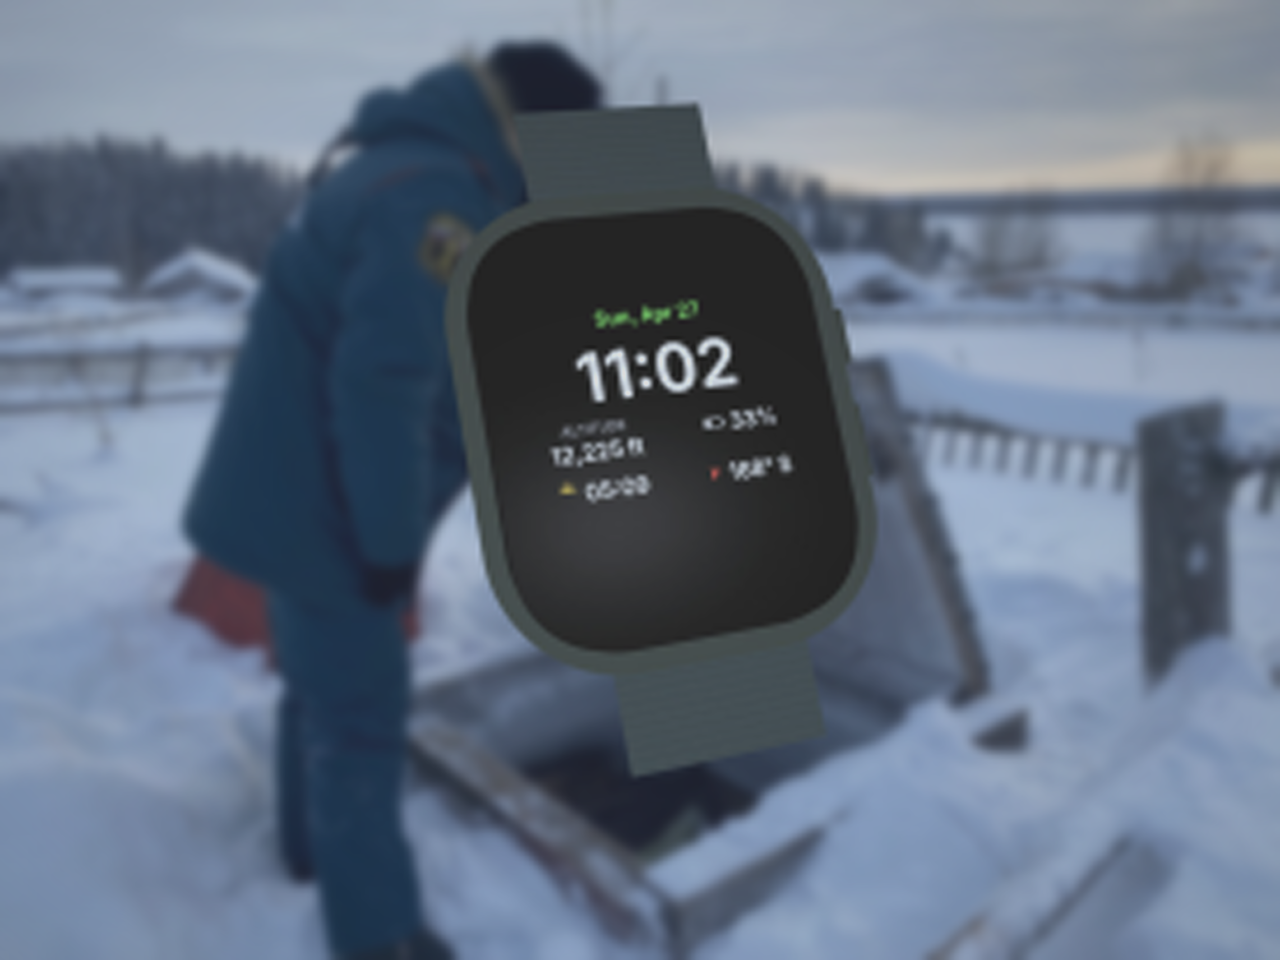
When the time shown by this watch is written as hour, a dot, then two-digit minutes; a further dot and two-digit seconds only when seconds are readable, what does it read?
11.02
